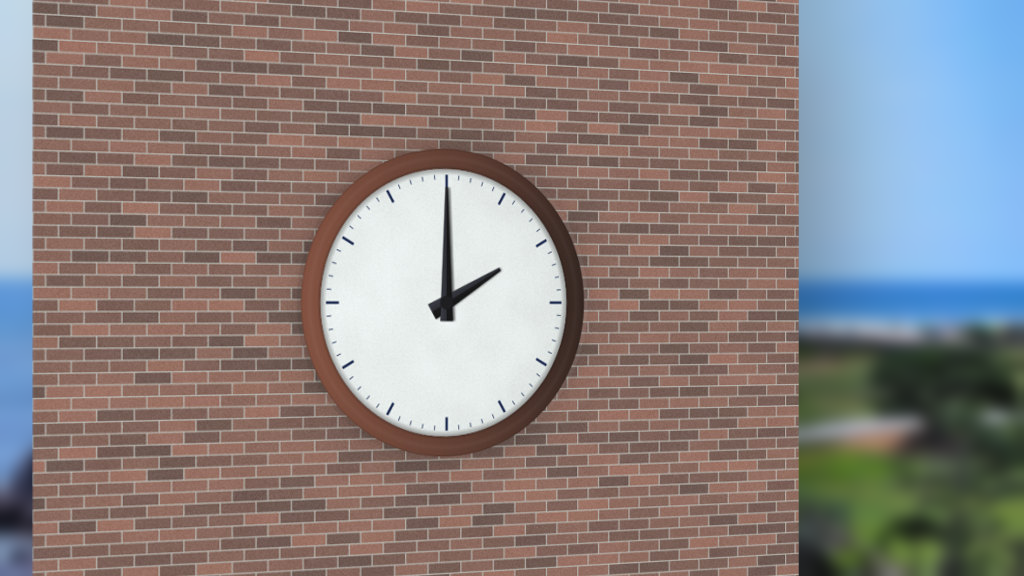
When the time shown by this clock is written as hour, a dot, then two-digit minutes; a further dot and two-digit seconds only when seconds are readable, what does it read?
2.00
